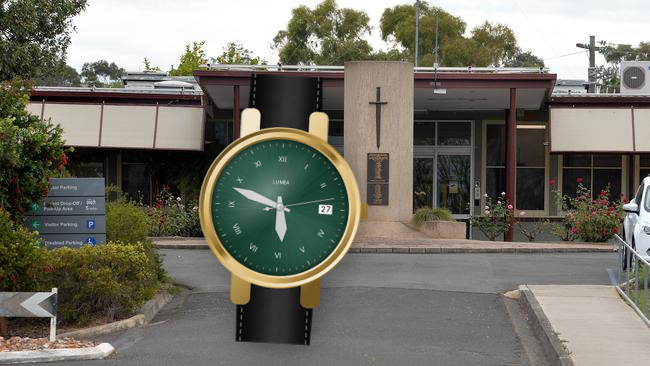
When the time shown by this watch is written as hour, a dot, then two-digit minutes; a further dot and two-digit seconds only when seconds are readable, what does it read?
5.48.13
